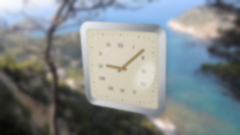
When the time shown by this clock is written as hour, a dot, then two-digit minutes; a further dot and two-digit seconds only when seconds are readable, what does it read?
9.08
